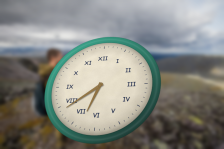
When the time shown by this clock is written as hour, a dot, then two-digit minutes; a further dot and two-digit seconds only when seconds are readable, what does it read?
6.39
